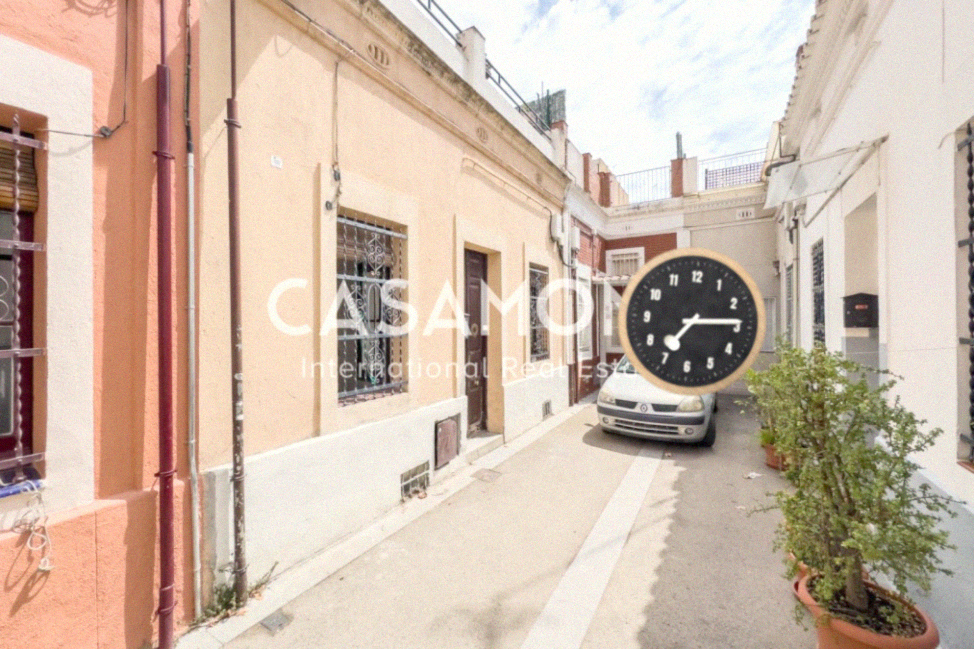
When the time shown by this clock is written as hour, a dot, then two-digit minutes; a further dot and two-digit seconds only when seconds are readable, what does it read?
7.14
